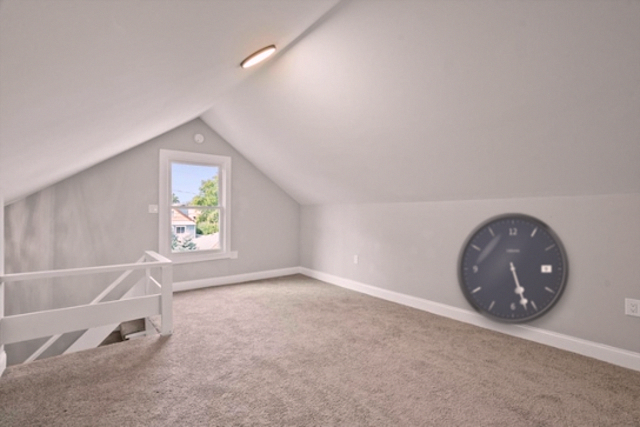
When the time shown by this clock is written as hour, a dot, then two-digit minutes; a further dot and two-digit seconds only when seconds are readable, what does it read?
5.27
